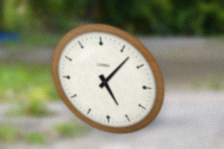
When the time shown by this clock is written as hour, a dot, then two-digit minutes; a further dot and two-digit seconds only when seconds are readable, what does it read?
5.07
